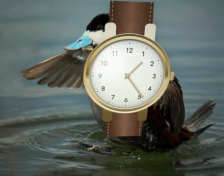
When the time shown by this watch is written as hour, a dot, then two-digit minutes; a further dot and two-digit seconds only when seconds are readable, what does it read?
1.24
